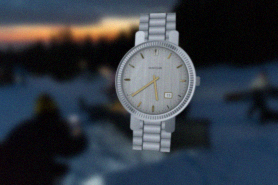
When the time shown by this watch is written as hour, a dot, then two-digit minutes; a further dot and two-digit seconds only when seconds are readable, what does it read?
5.39
